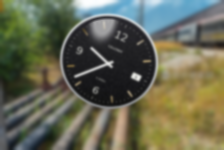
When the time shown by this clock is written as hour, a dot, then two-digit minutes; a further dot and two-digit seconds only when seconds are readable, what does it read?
9.37
